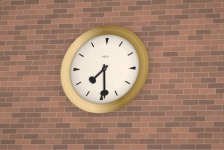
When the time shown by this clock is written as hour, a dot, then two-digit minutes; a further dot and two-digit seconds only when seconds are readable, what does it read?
7.29
